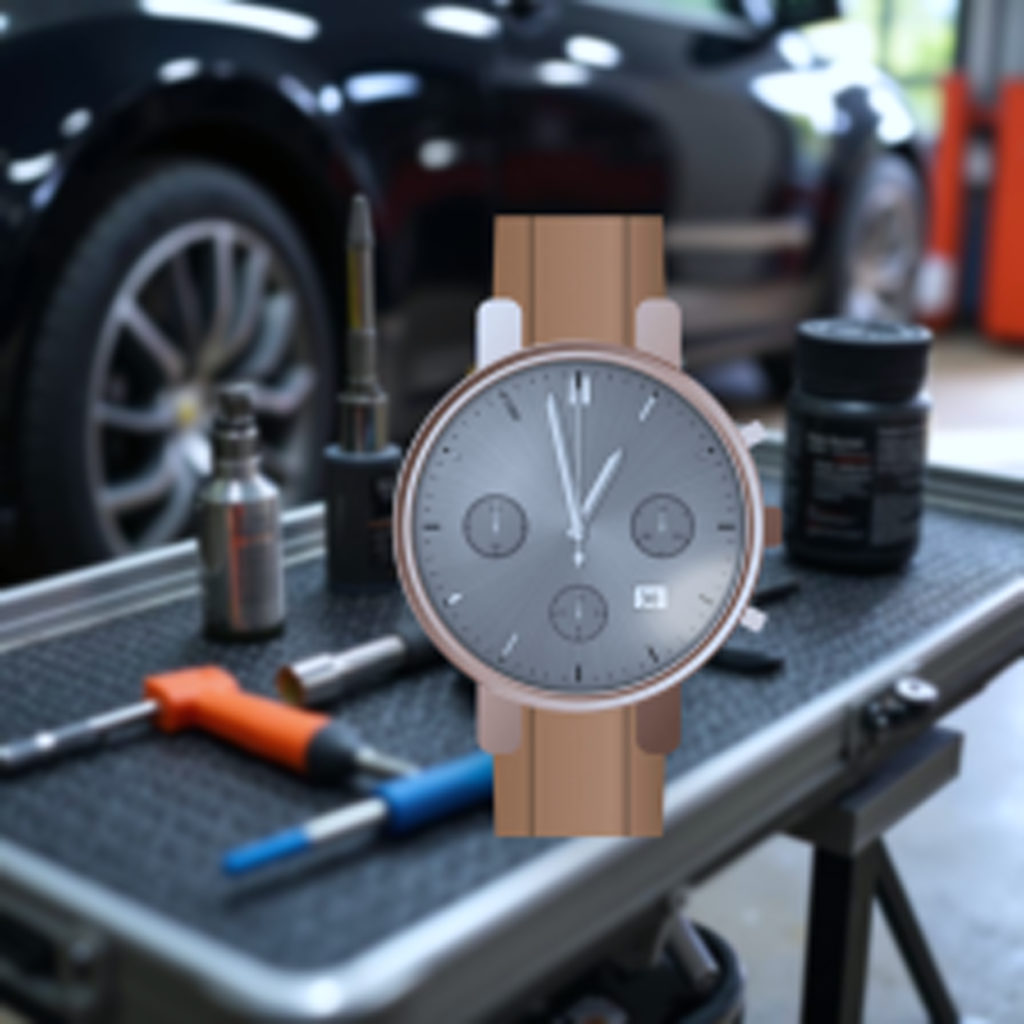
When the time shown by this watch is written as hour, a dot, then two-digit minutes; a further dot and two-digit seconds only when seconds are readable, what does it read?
12.58
